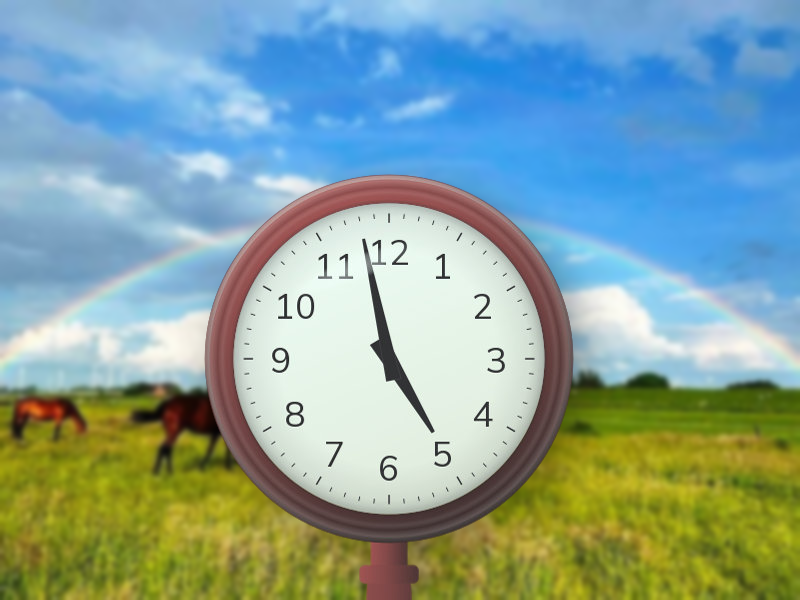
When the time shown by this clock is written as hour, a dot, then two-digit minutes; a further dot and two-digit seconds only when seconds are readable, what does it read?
4.58
